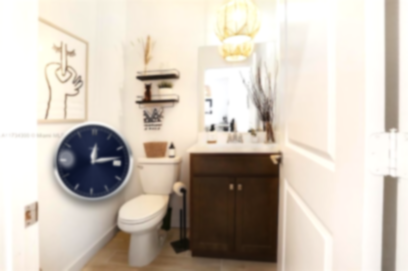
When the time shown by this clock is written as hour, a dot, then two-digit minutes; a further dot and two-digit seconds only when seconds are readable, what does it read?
12.13
